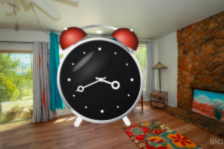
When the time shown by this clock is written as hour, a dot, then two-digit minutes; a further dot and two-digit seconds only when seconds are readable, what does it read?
3.41
